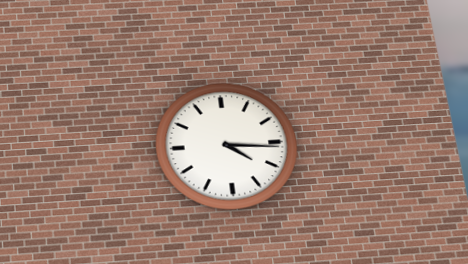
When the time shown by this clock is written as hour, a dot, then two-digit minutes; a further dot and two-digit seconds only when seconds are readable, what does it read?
4.16
